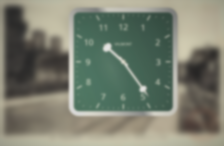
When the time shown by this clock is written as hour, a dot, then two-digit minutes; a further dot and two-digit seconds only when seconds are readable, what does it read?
10.24
